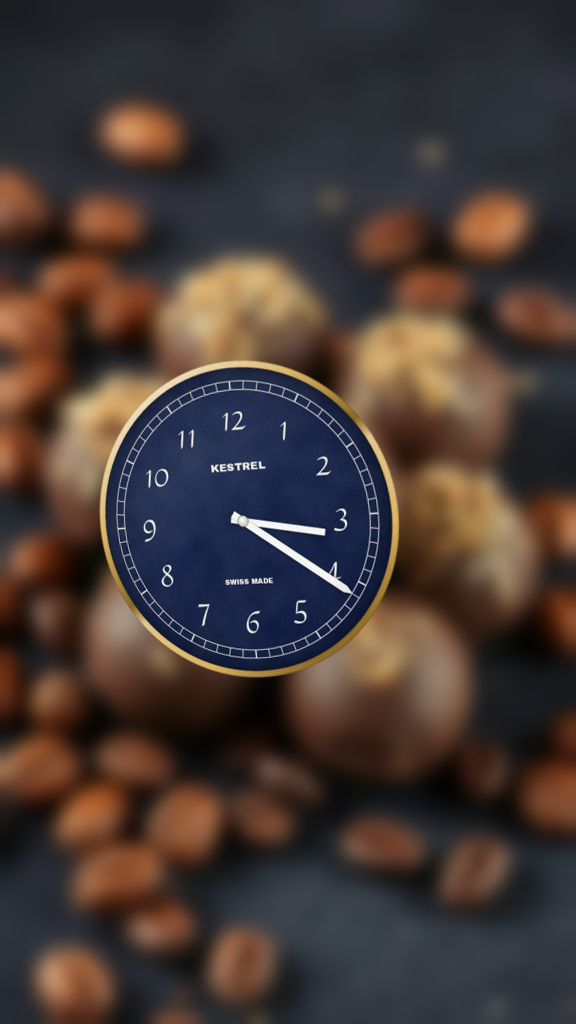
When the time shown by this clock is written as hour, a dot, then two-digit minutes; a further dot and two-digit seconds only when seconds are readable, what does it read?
3.21
